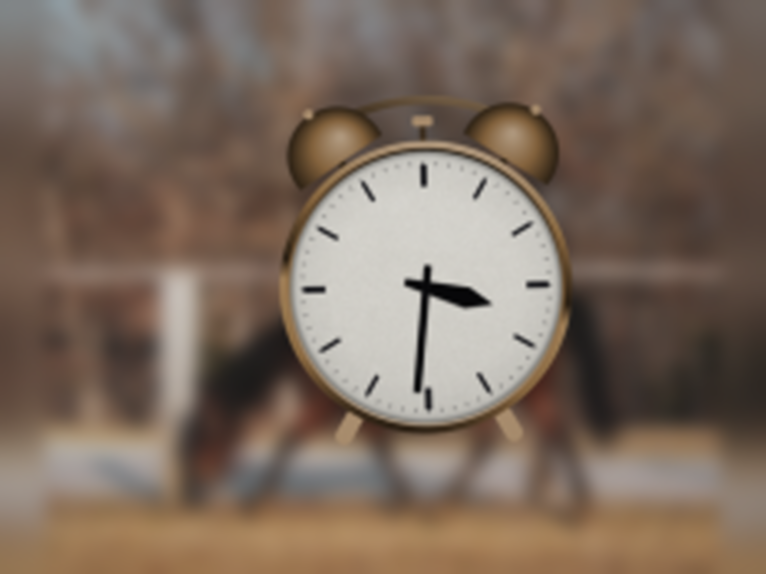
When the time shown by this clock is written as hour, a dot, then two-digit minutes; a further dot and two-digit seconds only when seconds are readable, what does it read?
3.31
